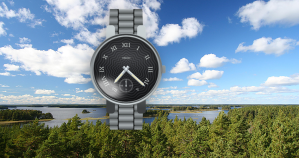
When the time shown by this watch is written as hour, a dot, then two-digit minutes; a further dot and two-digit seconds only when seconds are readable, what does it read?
7.22
